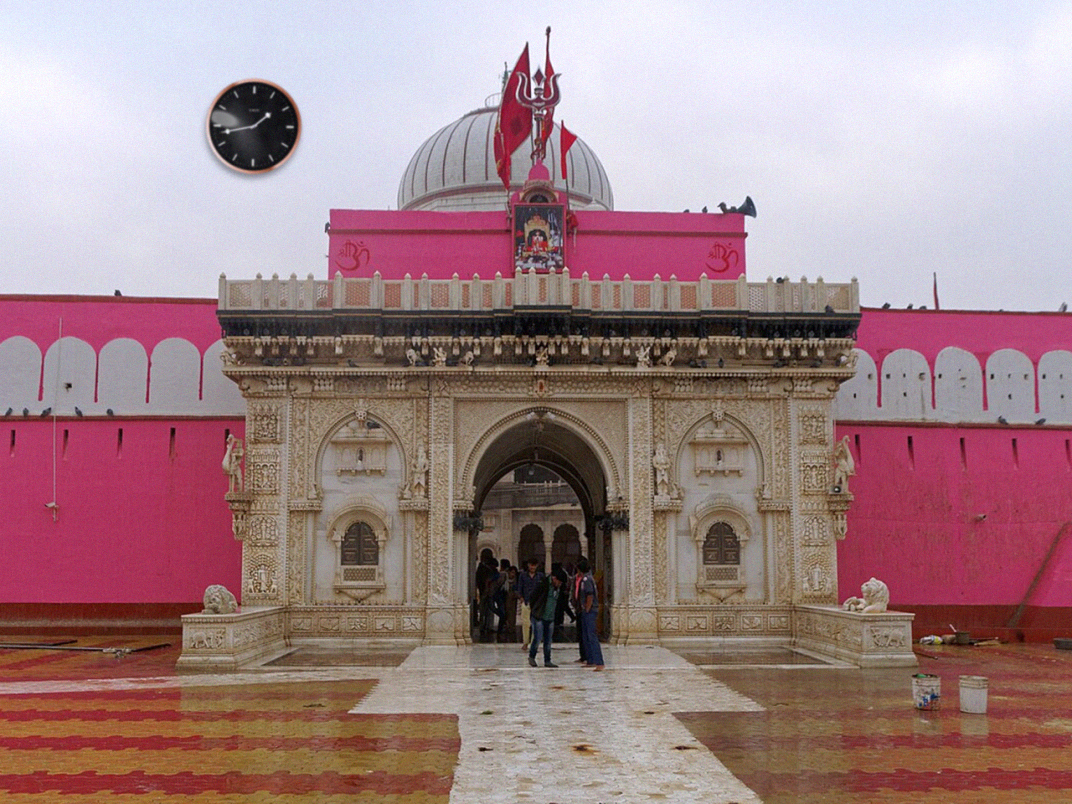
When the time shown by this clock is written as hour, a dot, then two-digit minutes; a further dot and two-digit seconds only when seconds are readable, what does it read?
1.43
